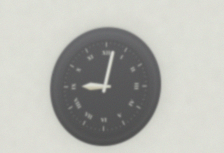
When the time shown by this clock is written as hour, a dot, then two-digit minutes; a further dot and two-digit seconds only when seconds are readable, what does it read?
9.02
